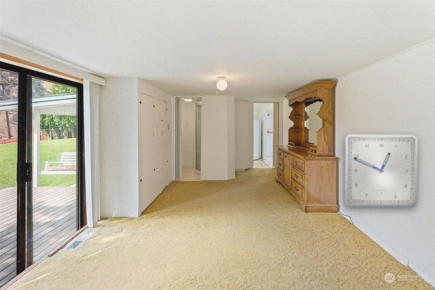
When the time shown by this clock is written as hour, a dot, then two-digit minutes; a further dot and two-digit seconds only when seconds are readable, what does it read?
12.49
